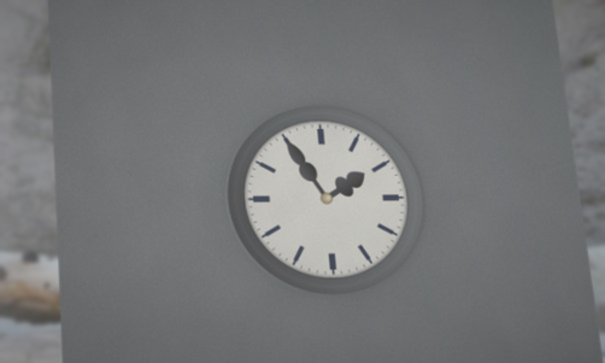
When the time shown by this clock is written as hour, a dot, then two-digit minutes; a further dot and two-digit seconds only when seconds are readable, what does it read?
1.55
